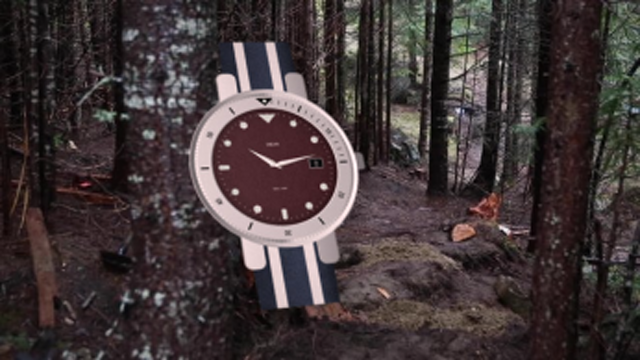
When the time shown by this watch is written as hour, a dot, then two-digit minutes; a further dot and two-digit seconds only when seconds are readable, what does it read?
10.13
